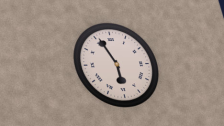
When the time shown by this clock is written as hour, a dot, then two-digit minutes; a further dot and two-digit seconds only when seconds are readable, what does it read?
5.56
